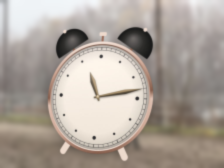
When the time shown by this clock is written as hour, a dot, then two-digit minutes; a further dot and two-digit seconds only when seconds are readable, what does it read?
11.13
